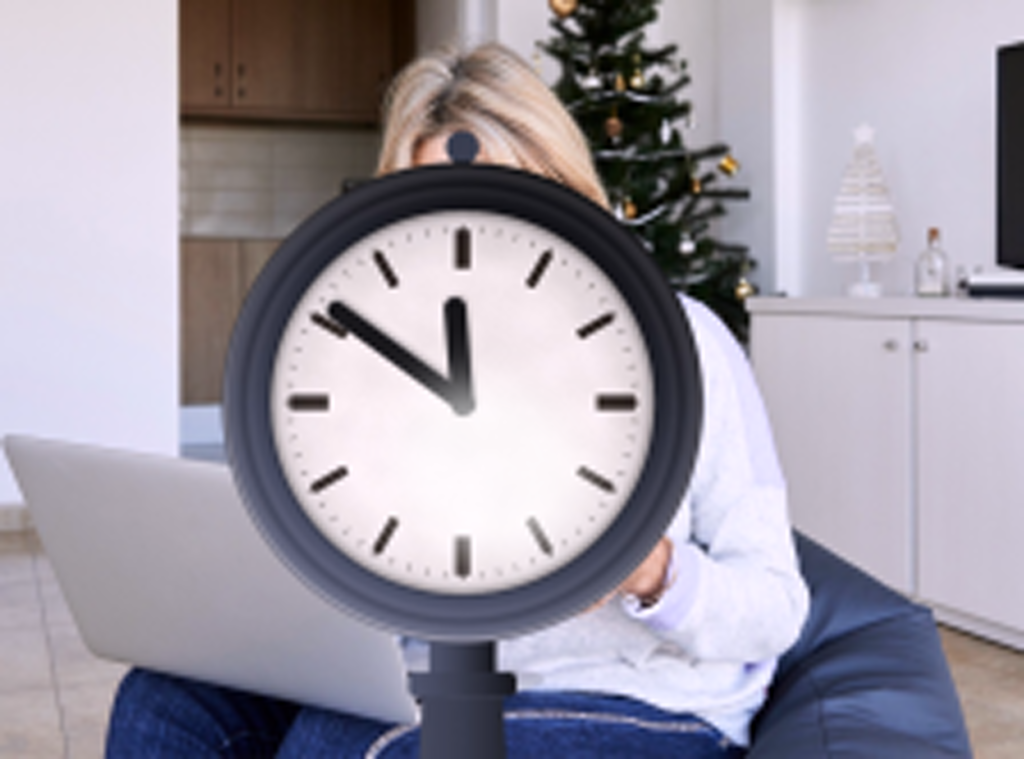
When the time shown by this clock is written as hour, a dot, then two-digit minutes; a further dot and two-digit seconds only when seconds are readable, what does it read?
11.51
